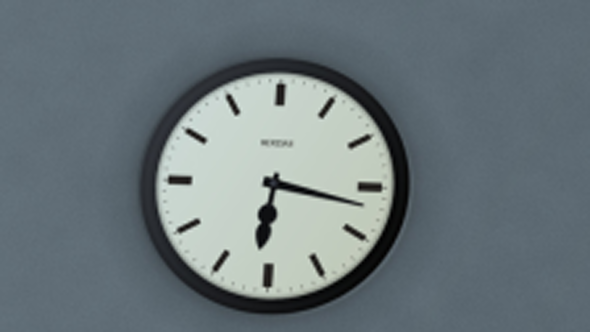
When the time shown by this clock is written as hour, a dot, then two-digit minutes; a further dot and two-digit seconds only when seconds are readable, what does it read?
6.17
